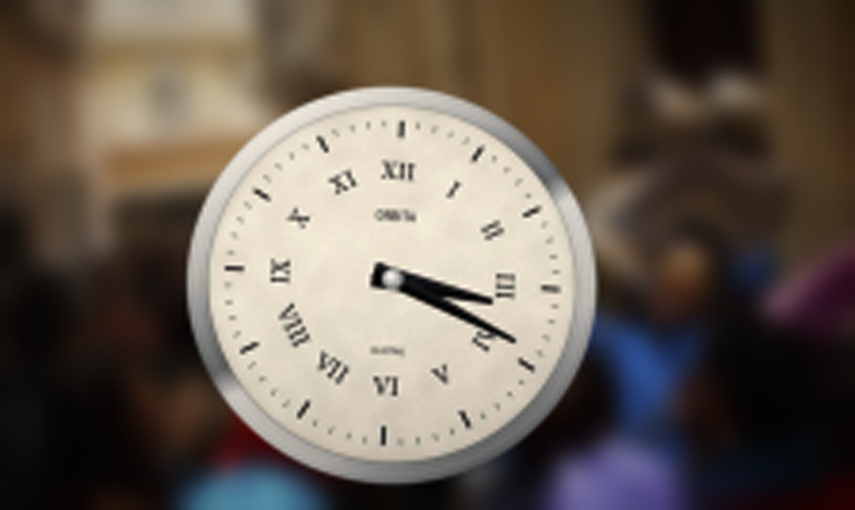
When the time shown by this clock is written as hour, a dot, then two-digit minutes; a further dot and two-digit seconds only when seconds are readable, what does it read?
3.19
